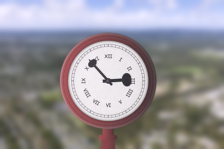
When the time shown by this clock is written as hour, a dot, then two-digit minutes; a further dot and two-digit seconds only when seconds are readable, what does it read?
2.53
